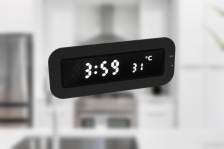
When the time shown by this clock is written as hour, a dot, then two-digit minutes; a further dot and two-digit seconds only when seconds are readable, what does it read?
3.59
